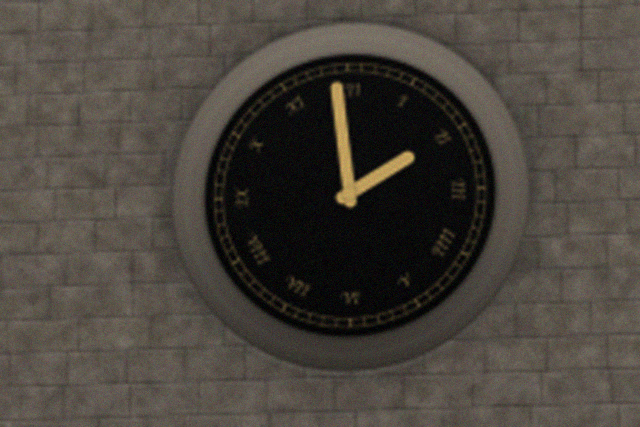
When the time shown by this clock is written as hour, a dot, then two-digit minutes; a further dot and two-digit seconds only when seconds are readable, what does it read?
1.59
